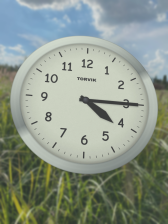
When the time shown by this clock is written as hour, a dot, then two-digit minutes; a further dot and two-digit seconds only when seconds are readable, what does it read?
4.15
